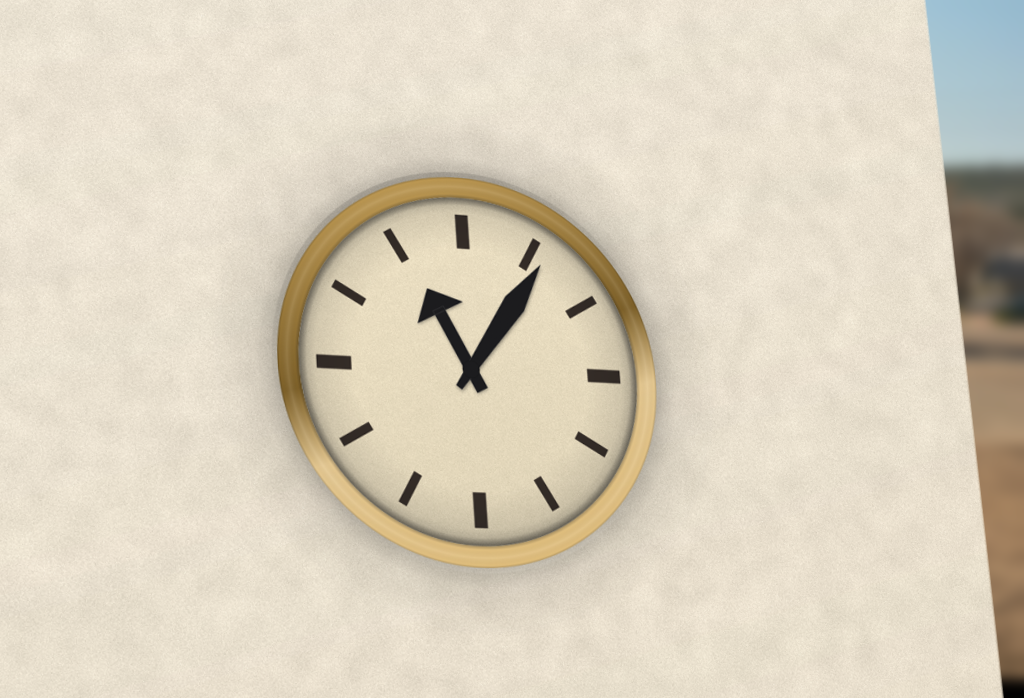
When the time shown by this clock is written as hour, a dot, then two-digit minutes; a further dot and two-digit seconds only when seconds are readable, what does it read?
11.06
